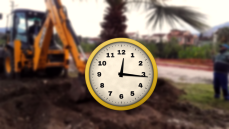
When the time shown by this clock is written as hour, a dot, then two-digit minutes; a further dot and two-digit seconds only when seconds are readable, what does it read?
12.16
